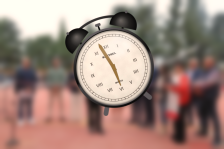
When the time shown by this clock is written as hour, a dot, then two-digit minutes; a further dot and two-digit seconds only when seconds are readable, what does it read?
5.58
